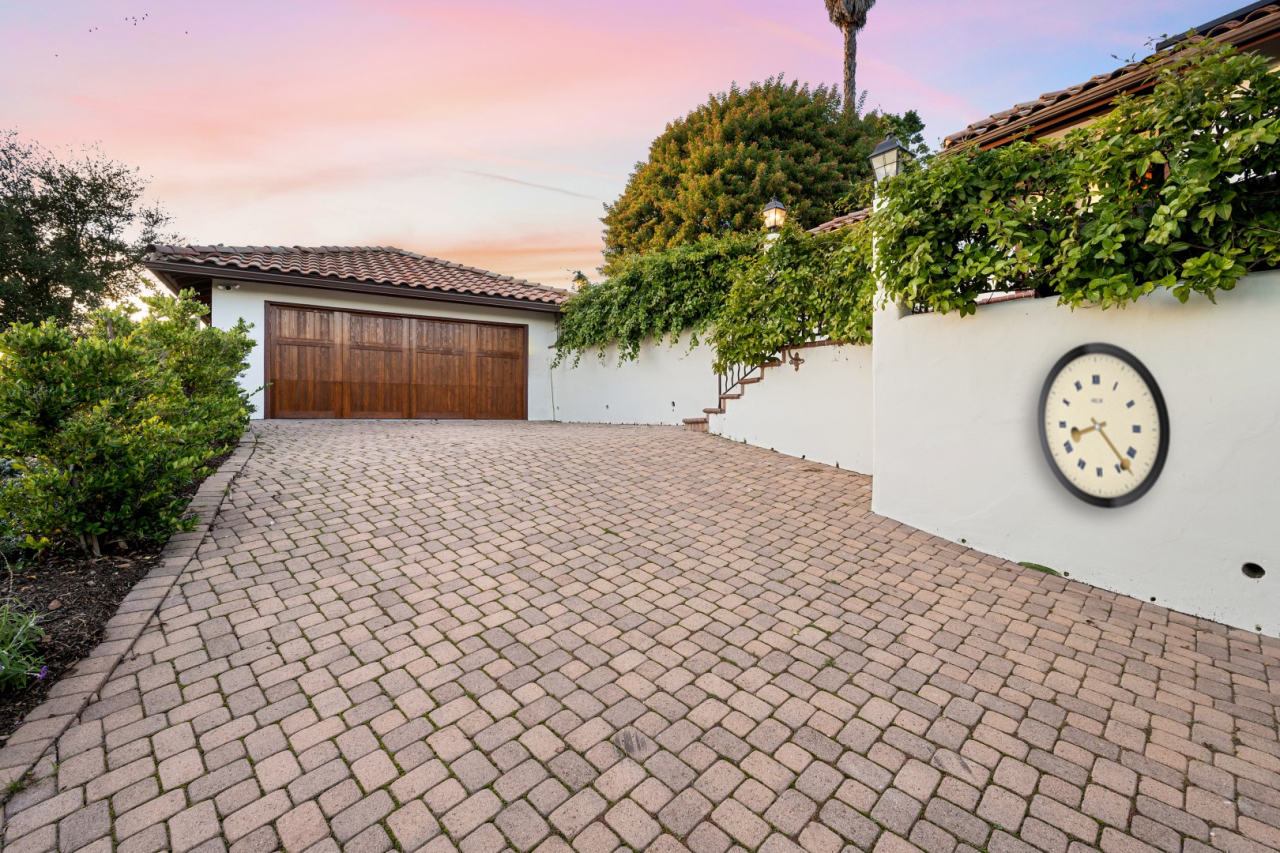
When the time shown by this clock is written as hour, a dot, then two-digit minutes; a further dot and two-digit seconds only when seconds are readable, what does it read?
8.23
